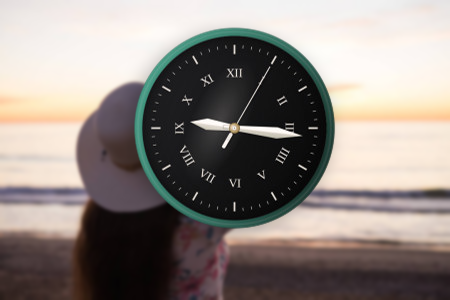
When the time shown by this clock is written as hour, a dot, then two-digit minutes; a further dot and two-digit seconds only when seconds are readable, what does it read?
9.16.05
